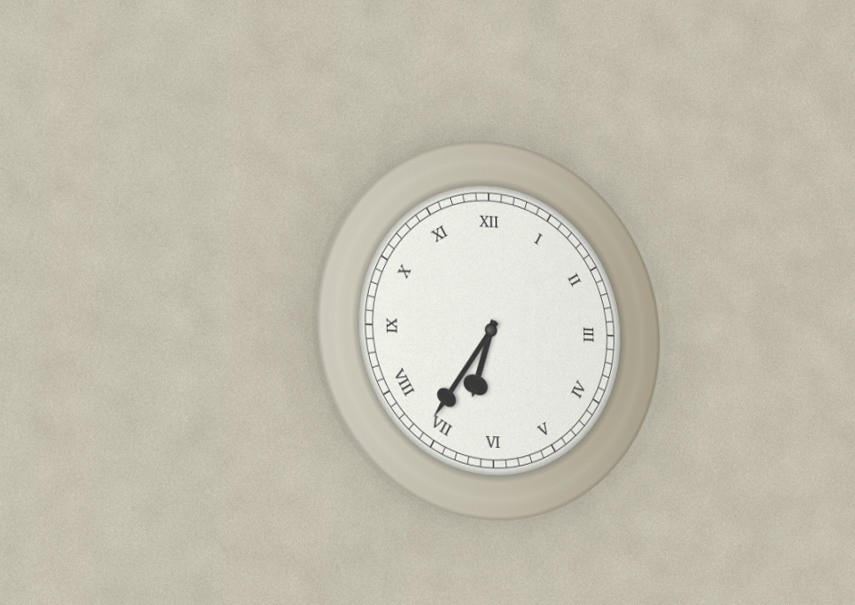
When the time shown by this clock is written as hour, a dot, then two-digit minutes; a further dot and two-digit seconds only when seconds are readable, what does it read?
6.36
